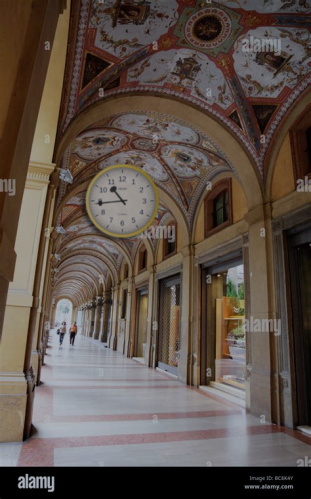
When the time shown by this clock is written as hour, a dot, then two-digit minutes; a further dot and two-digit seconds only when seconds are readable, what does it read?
10.44
